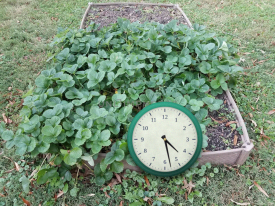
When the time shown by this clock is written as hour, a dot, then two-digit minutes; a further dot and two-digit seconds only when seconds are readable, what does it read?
4.28
